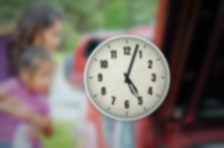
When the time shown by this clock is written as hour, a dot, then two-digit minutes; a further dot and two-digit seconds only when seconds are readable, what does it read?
5.03
